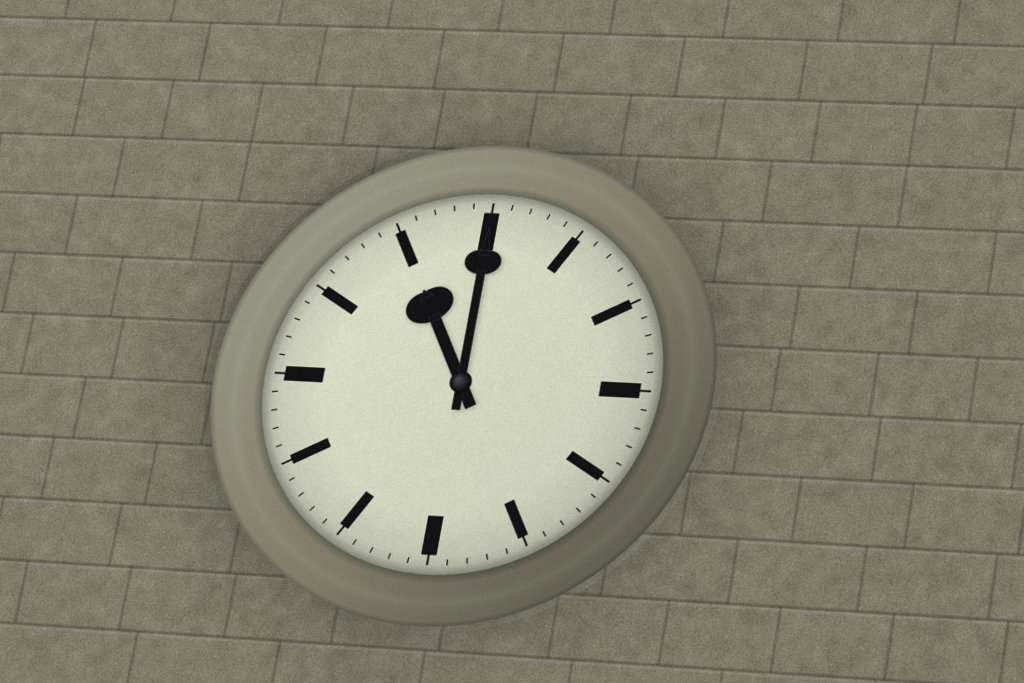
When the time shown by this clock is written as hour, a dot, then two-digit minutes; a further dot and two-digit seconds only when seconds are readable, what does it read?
11.00
